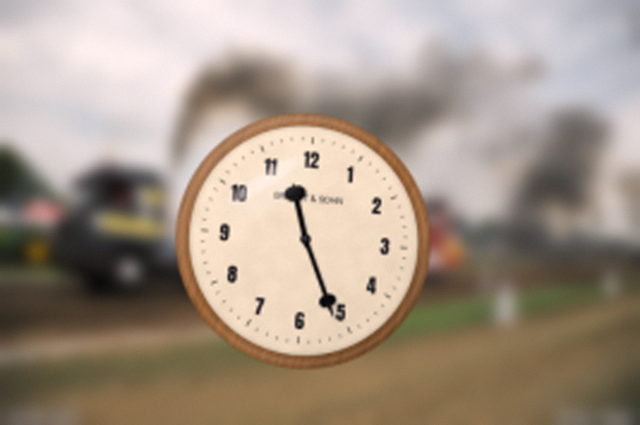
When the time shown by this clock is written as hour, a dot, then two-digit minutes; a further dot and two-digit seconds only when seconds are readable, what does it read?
11.26
